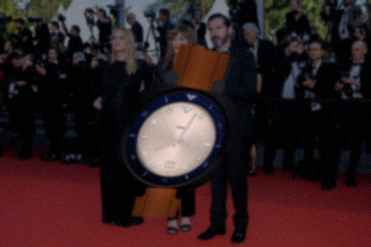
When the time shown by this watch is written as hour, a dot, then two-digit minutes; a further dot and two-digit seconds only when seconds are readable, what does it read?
8.03
